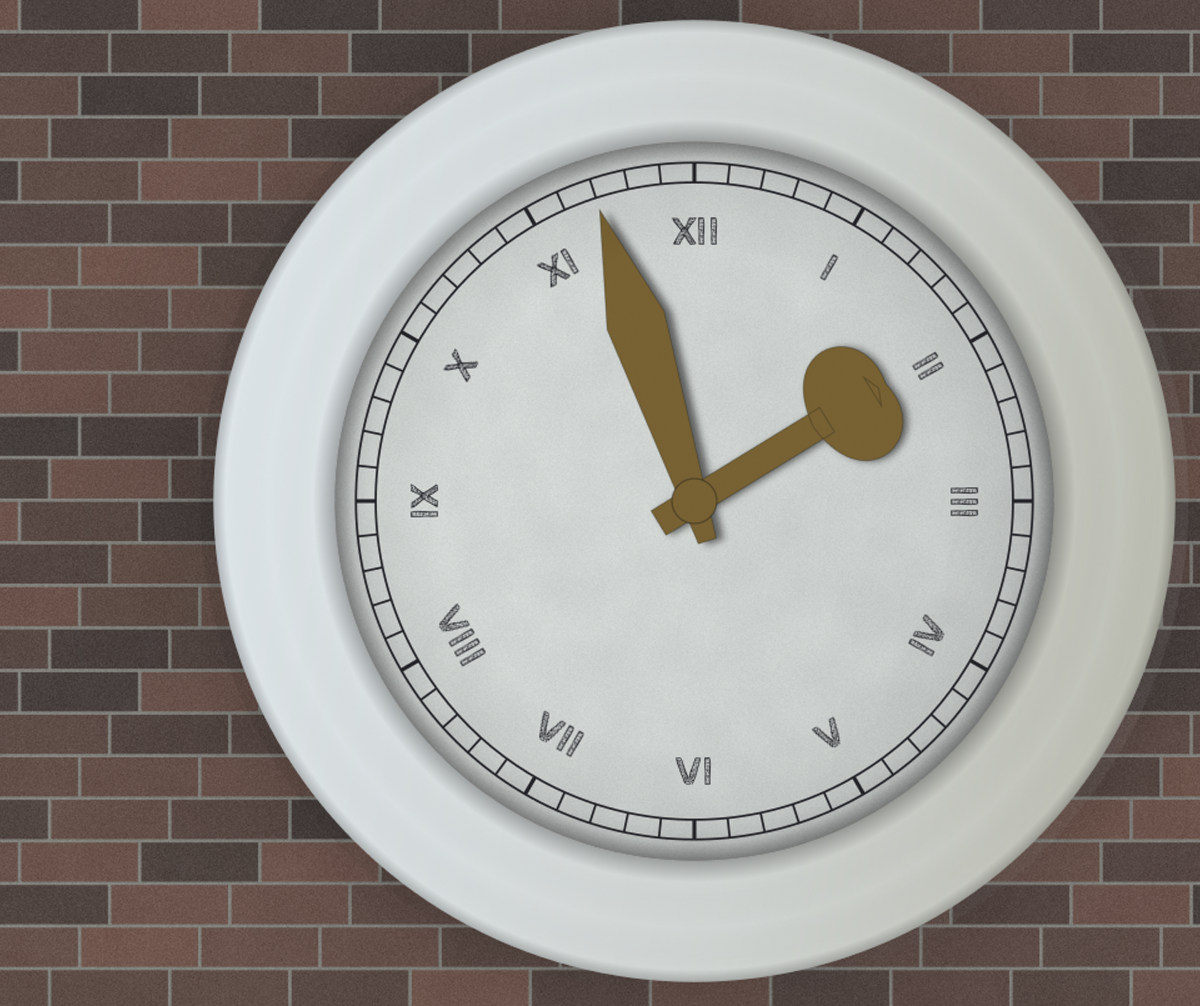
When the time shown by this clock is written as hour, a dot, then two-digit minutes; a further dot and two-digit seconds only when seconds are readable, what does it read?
1.57
